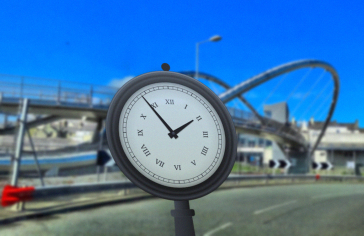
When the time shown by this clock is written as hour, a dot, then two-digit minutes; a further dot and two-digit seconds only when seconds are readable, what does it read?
1.54
